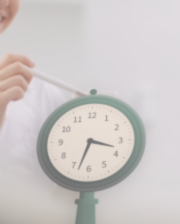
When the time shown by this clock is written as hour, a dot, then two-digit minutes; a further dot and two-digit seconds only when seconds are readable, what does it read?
3.33
